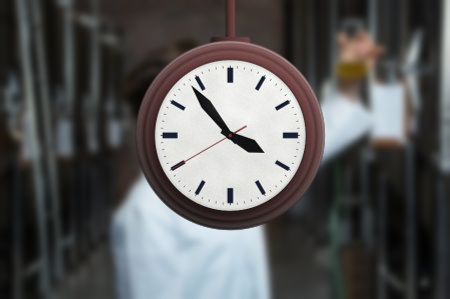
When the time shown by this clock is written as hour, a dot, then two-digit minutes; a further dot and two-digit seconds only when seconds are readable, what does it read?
3.53.40
